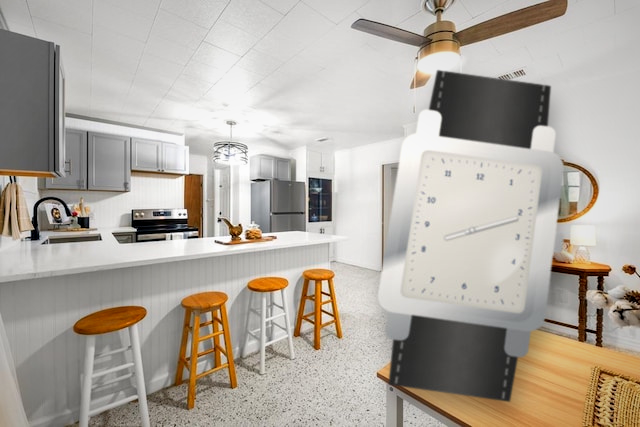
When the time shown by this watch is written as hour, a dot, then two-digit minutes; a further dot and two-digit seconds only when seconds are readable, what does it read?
8.11
